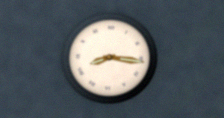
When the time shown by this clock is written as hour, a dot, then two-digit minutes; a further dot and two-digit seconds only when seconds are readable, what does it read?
8.16
